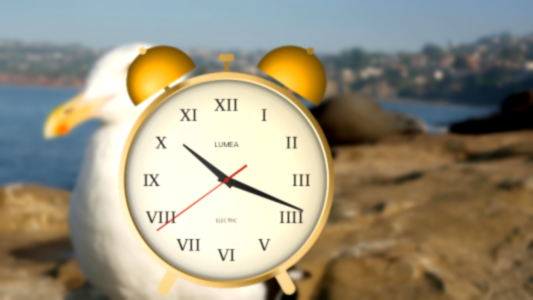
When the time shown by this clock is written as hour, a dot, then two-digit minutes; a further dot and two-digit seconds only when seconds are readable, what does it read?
10.18.39
